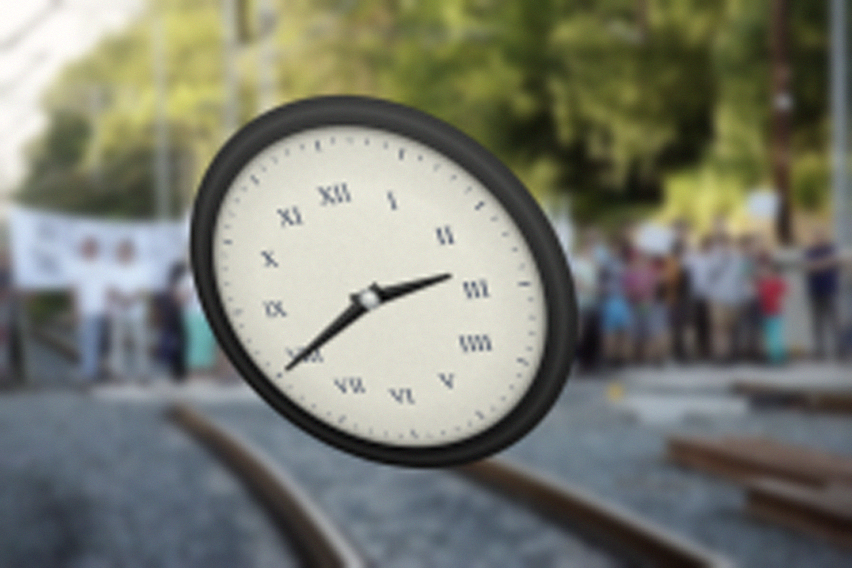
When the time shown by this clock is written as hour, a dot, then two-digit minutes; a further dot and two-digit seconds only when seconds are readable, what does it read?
2.40
